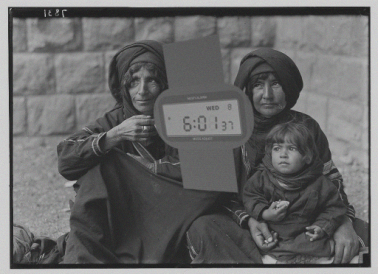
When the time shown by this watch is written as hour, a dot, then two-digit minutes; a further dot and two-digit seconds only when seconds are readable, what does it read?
6.01.37
